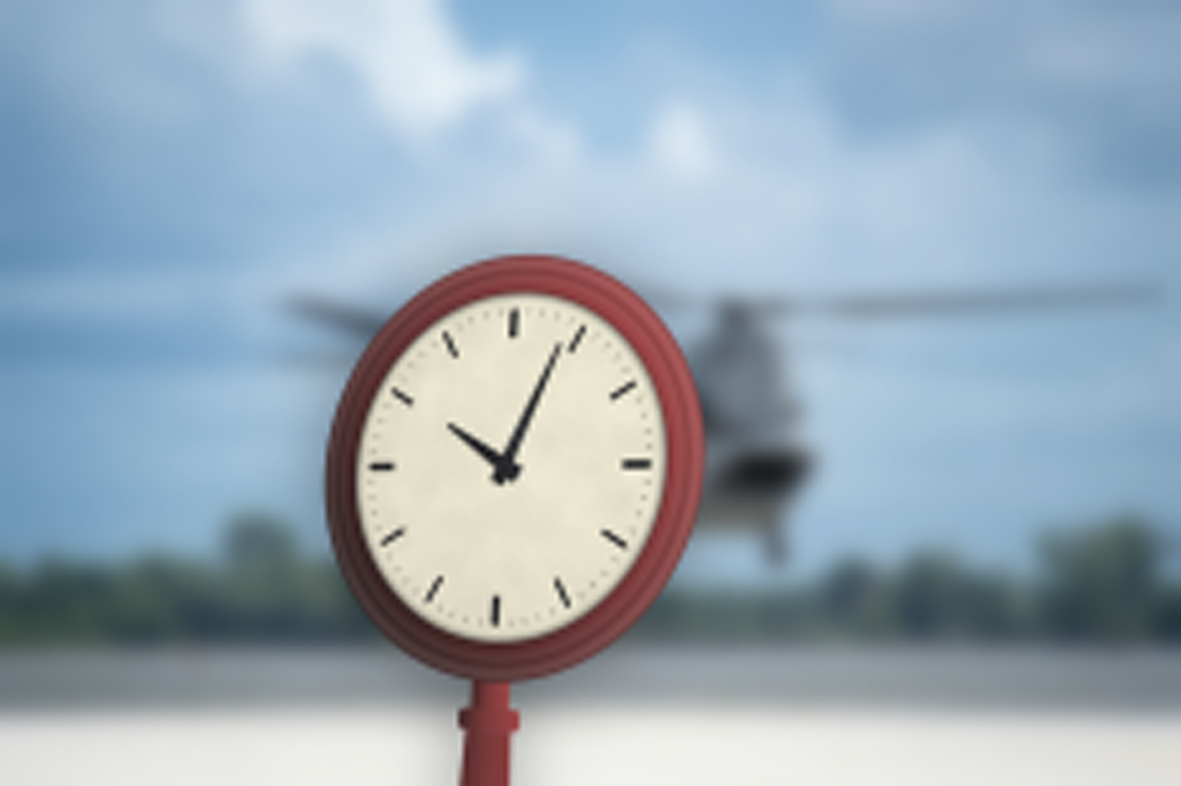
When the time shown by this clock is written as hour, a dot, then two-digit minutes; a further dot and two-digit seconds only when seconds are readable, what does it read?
10.04
